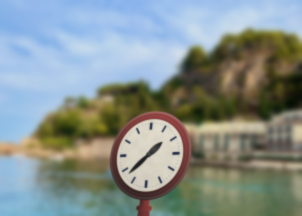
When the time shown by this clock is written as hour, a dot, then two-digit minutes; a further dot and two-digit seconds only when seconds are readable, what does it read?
1.38
